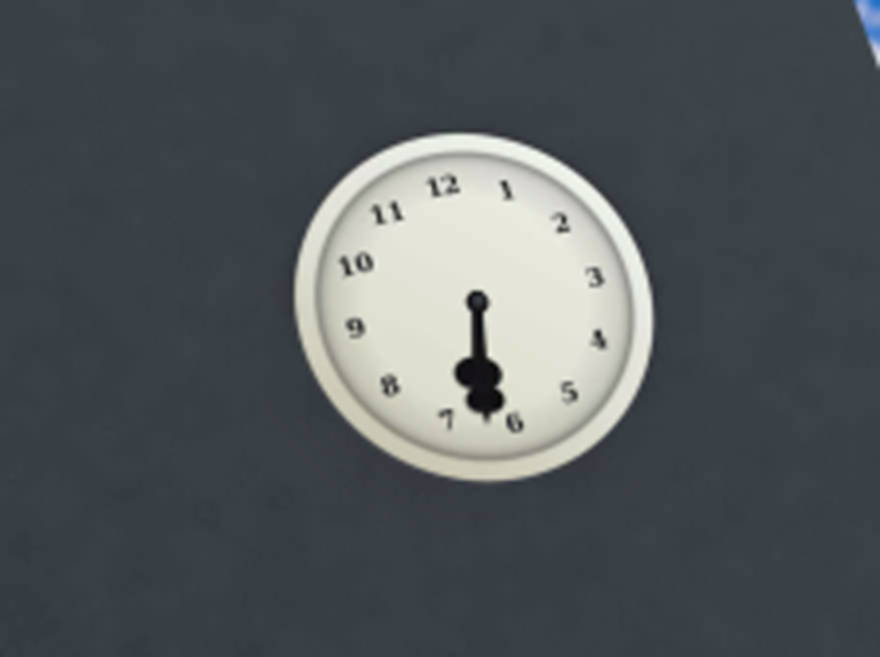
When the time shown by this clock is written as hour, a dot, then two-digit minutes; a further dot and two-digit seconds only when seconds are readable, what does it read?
6.32
